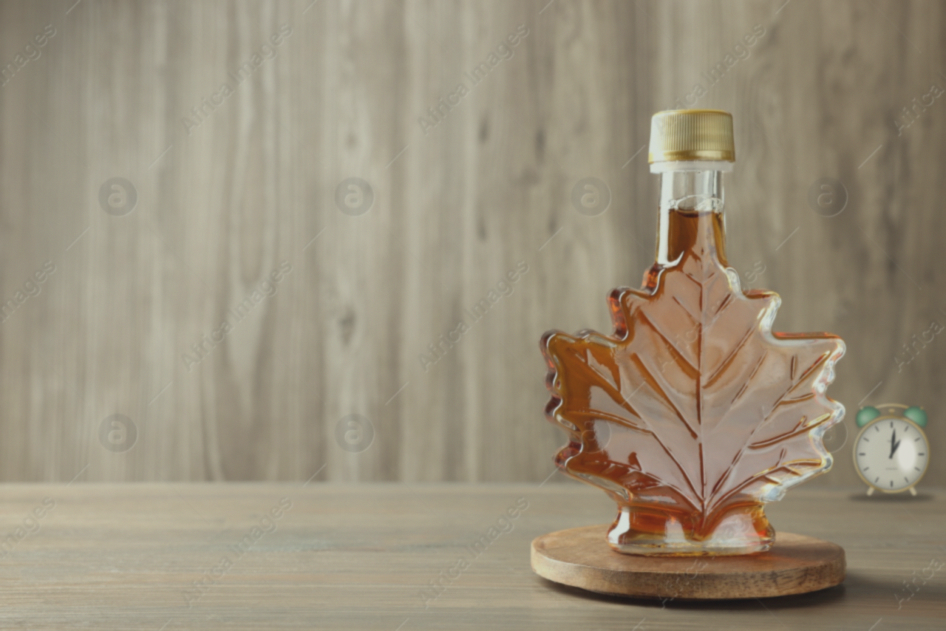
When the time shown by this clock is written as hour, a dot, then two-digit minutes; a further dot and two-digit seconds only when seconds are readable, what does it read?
1.01
